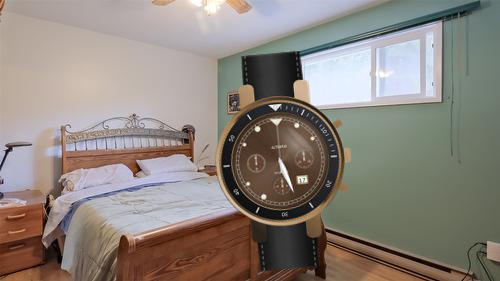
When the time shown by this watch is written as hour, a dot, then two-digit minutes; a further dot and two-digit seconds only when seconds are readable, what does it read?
5.27
